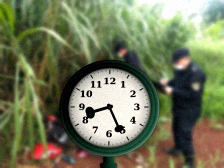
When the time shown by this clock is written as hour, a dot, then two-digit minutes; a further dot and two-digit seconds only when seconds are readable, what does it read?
8.26
